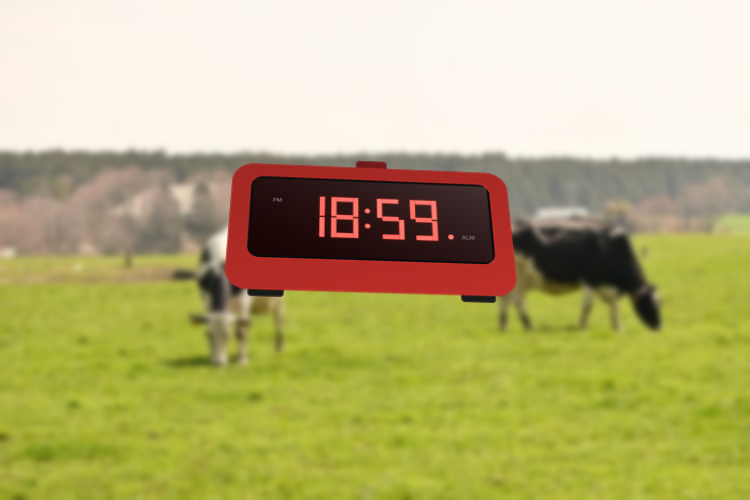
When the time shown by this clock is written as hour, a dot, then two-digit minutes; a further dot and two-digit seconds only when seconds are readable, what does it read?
18.59
